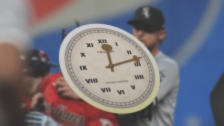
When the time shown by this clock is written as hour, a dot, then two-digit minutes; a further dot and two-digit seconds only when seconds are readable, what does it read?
12.13
